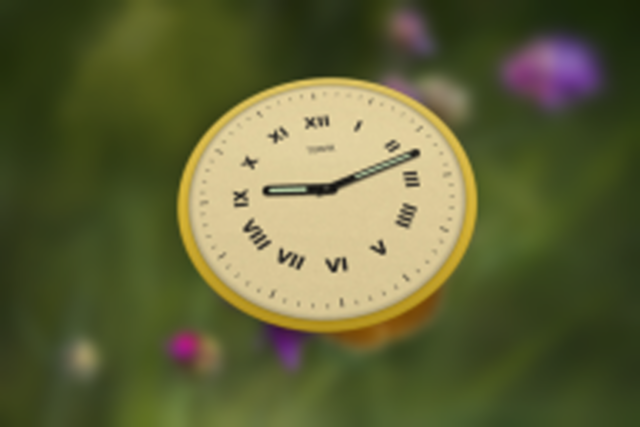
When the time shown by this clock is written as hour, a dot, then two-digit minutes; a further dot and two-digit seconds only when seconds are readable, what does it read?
9.12
